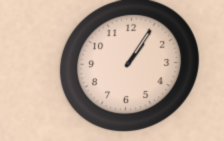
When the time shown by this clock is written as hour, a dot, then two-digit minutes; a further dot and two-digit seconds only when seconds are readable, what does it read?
1.05
